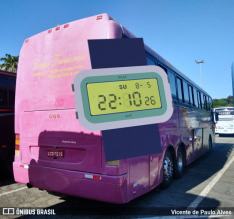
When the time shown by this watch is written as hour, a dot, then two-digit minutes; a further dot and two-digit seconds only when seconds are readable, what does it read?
22.10.26
